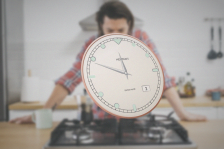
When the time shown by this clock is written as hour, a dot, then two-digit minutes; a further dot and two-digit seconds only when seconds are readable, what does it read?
11.49
